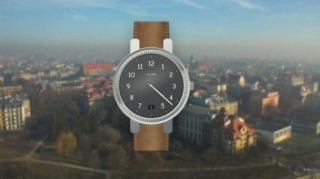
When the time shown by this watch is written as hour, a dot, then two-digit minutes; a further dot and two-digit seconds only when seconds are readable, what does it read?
4.22
